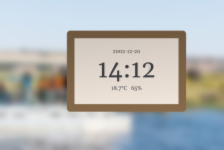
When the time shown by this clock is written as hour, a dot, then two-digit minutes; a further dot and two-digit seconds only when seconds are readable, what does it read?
14.12
